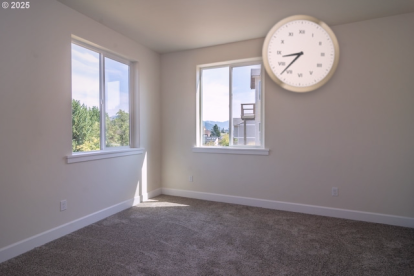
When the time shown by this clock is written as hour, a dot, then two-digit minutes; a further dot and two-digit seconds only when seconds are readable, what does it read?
8.37
